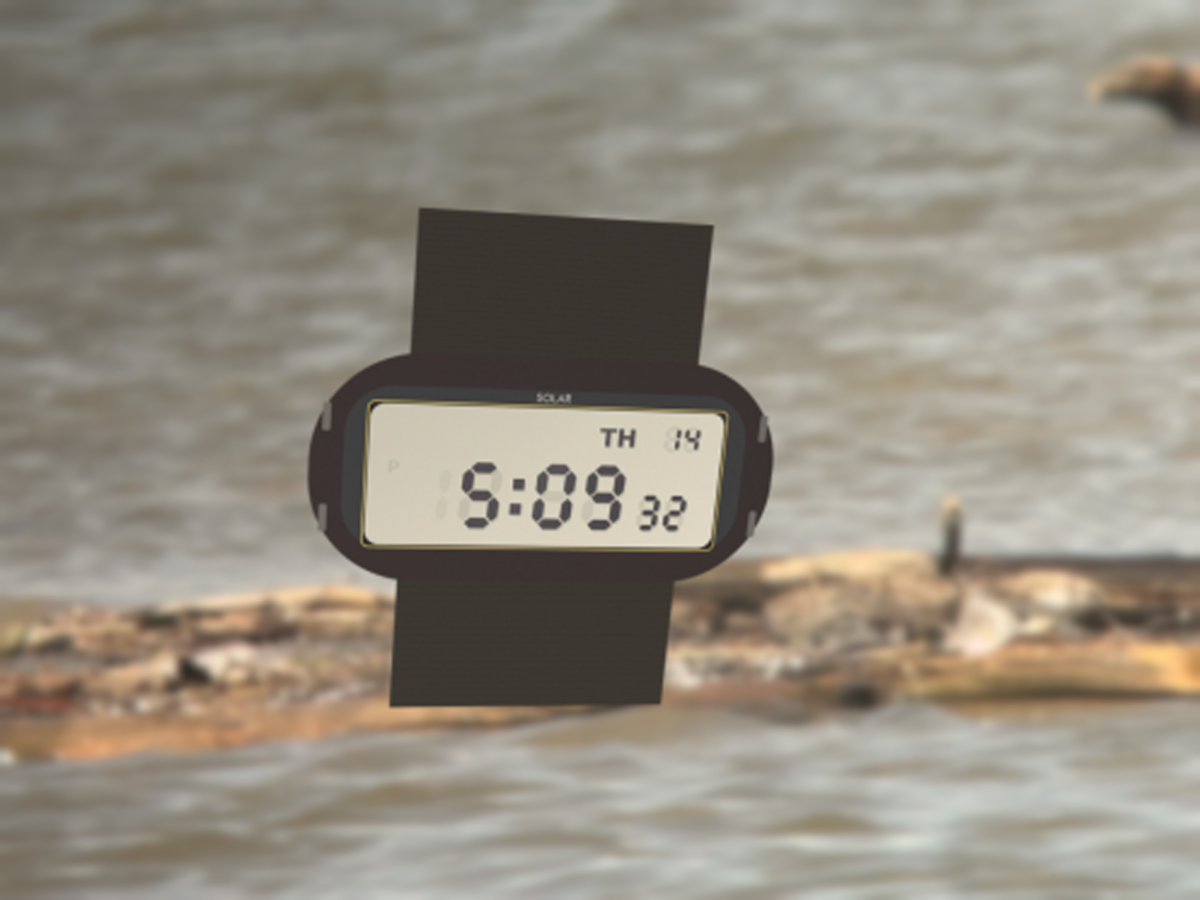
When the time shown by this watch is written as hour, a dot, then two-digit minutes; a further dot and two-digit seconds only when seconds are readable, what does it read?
5.09.32
